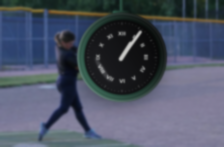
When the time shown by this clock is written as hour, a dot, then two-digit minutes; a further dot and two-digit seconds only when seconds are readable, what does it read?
1.06
